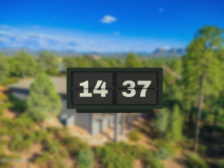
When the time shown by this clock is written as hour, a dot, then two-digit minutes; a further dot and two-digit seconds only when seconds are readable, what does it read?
14.37
